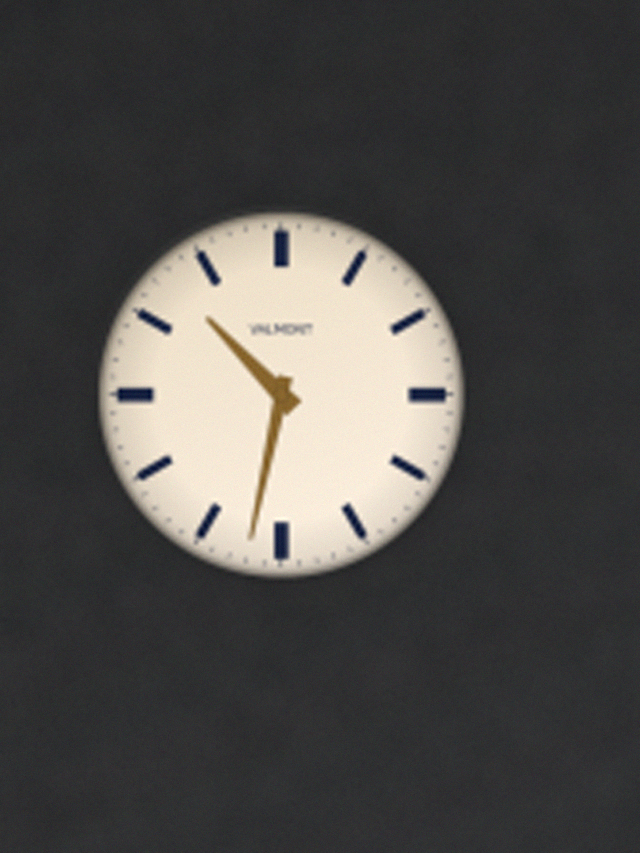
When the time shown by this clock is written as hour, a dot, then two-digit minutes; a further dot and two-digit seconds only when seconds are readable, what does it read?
10.32
